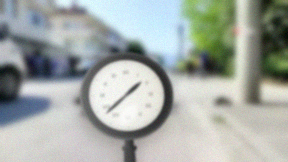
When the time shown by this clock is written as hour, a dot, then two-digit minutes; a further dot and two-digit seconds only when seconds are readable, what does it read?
1.38
